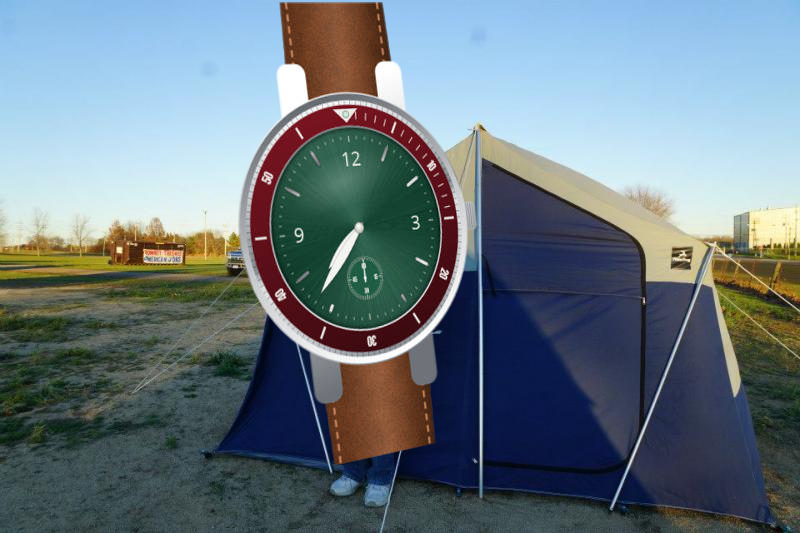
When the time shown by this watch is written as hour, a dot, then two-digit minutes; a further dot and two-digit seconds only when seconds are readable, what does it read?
7.37
